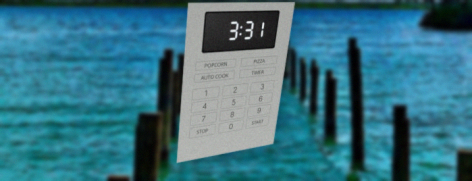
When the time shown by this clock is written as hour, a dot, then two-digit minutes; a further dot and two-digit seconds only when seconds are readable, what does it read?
3.31
